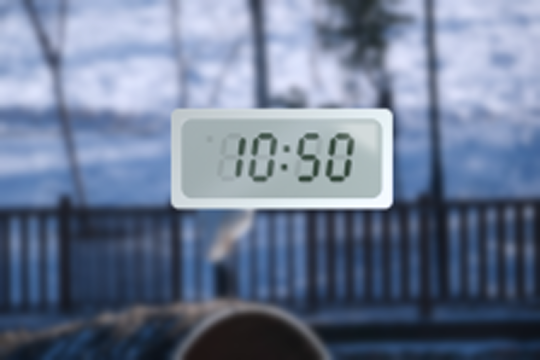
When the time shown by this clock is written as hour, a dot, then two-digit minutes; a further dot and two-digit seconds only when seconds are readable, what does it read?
10.50
